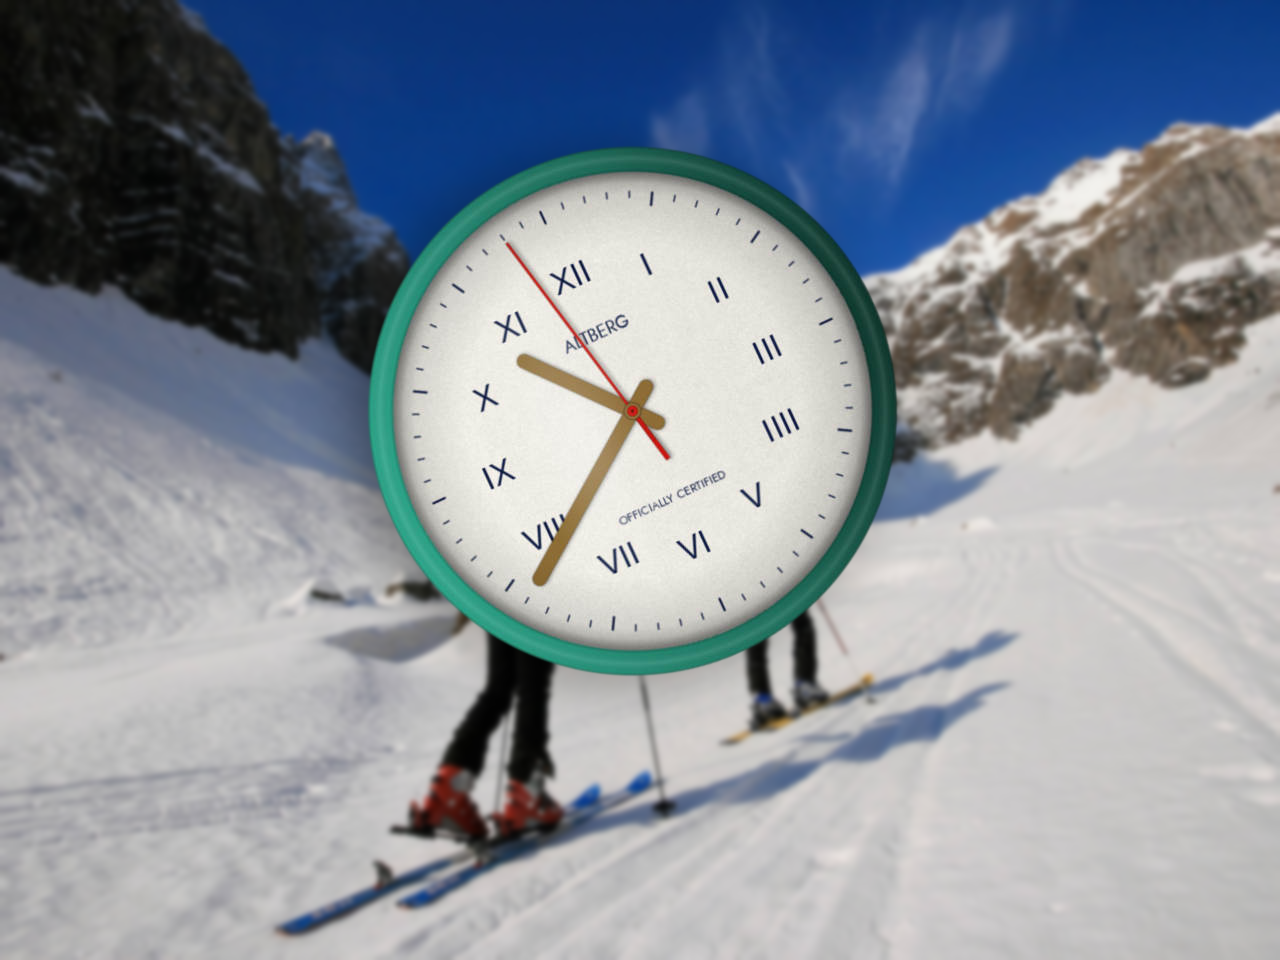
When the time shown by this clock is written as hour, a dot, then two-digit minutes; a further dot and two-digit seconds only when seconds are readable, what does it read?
10.38.58
